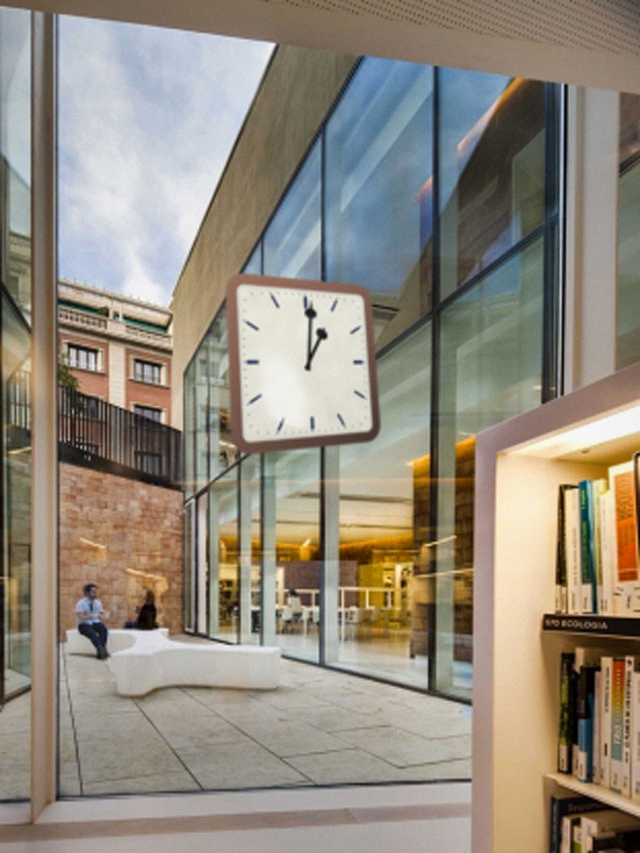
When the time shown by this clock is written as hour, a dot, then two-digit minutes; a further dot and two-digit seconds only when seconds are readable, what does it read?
1.01
